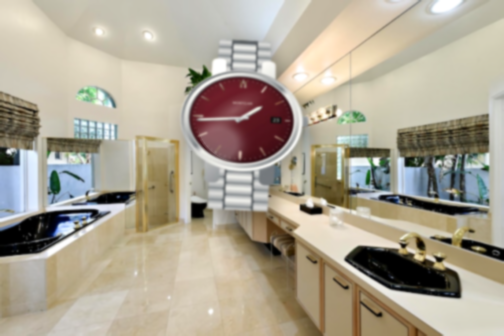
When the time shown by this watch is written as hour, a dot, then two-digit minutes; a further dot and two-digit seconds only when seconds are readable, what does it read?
1.44
